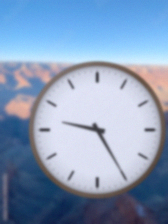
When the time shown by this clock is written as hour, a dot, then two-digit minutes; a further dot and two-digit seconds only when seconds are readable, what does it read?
9.25
